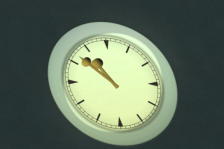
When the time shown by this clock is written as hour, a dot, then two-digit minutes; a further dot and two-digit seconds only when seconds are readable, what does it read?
10.52
